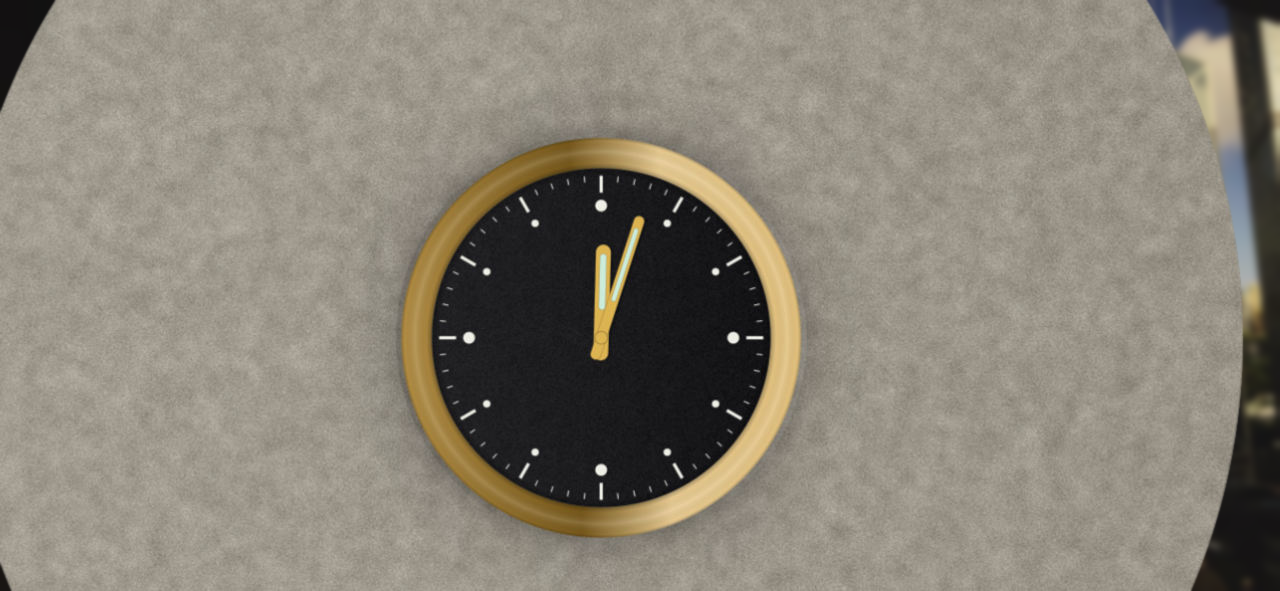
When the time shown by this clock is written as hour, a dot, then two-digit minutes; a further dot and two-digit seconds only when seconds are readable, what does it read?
12.03
